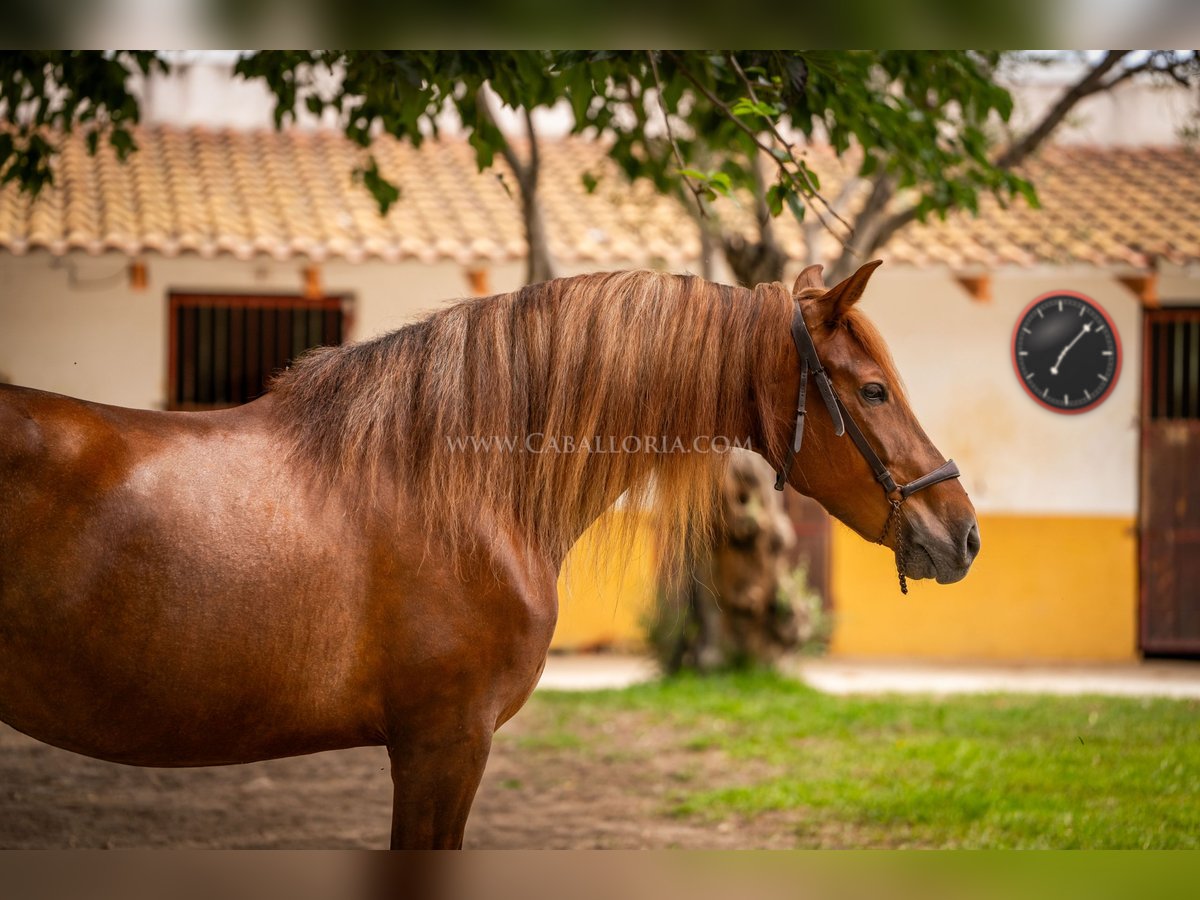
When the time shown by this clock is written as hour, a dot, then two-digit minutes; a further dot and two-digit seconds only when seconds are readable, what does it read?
7.08
